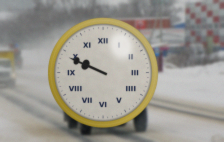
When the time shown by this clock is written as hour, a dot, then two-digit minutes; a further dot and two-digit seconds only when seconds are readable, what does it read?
9.49
